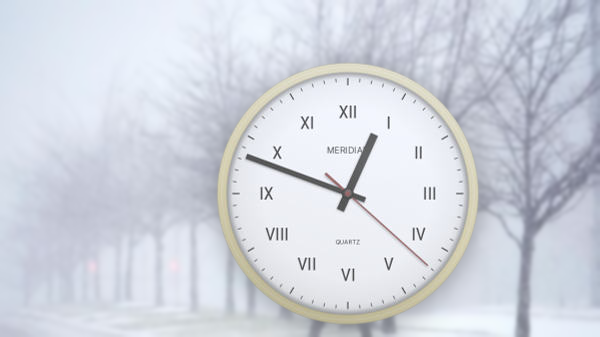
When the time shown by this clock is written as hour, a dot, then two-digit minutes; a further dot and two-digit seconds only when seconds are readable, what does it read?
12.48.22
